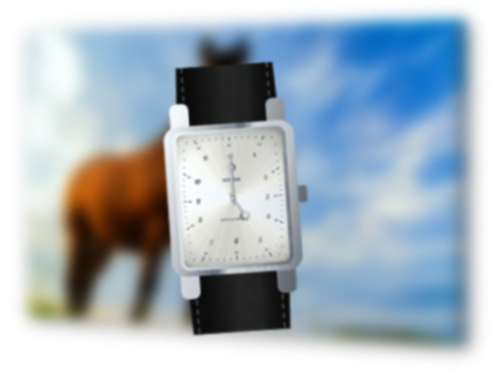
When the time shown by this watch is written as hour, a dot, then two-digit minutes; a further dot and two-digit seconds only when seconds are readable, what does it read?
5.00
